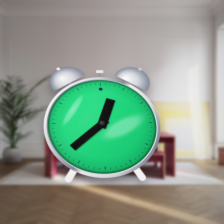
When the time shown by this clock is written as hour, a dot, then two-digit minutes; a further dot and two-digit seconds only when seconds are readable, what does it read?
12.38
